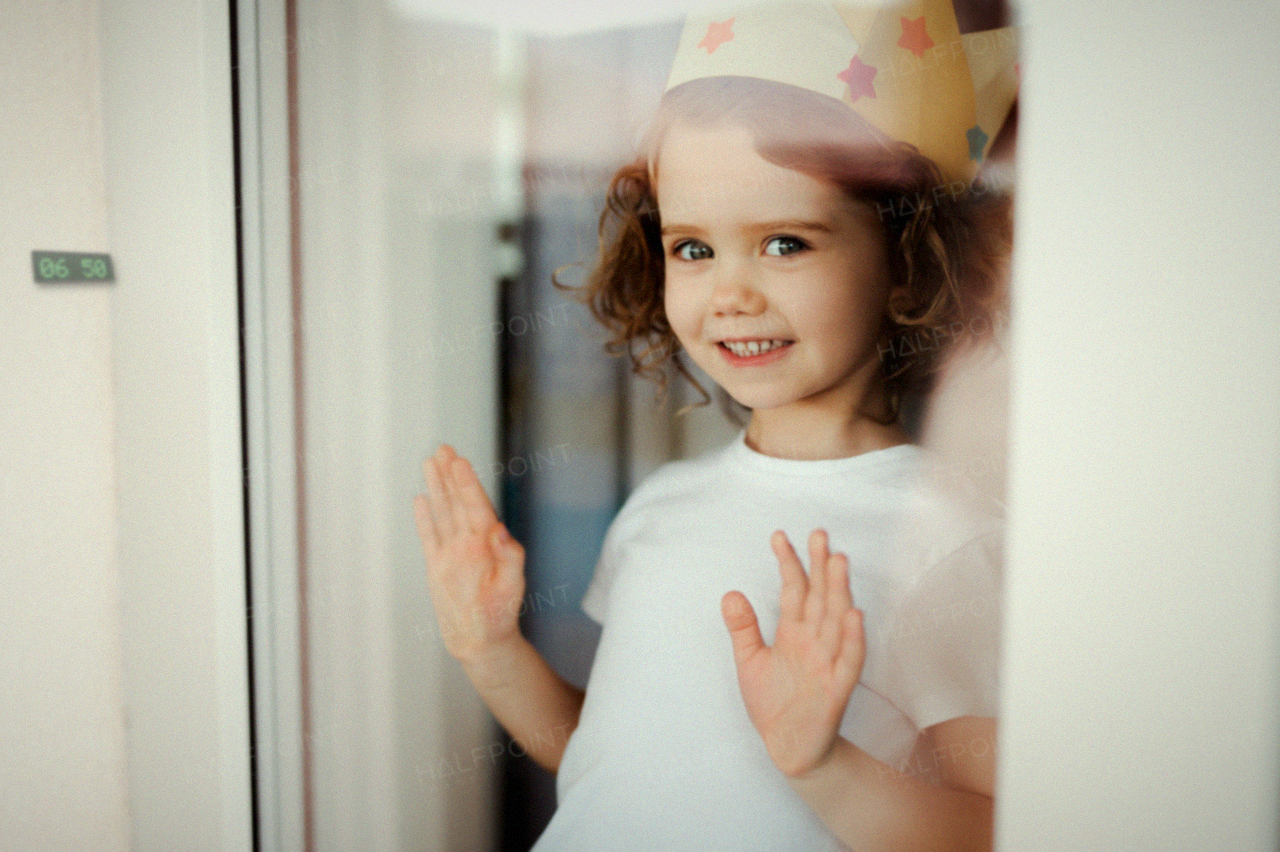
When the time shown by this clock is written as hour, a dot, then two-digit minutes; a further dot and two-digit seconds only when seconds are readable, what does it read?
6.50
